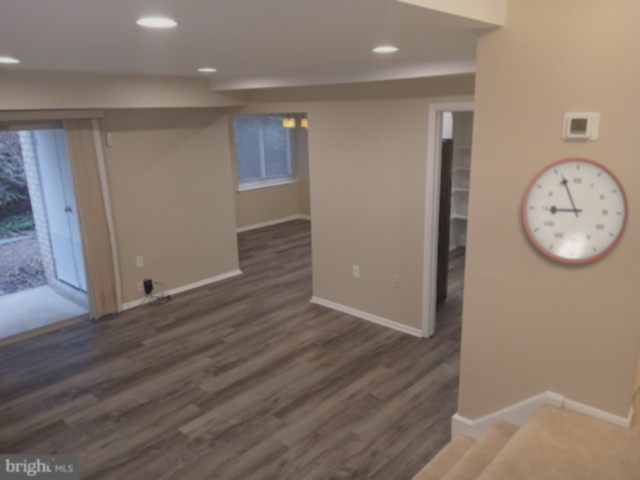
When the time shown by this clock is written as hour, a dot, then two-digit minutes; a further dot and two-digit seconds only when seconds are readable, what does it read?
8.56
